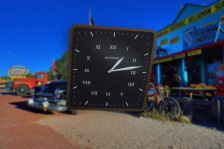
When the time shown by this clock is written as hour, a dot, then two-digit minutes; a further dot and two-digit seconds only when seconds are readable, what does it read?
1.13
